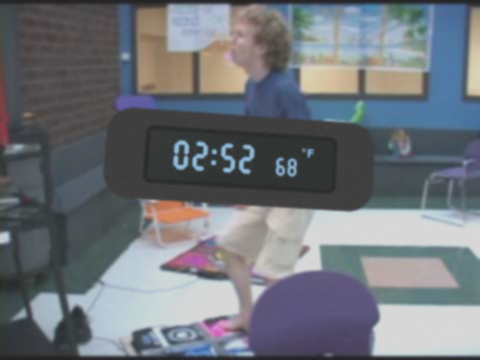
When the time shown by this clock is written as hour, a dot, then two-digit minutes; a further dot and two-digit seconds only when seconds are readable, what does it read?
2.52
